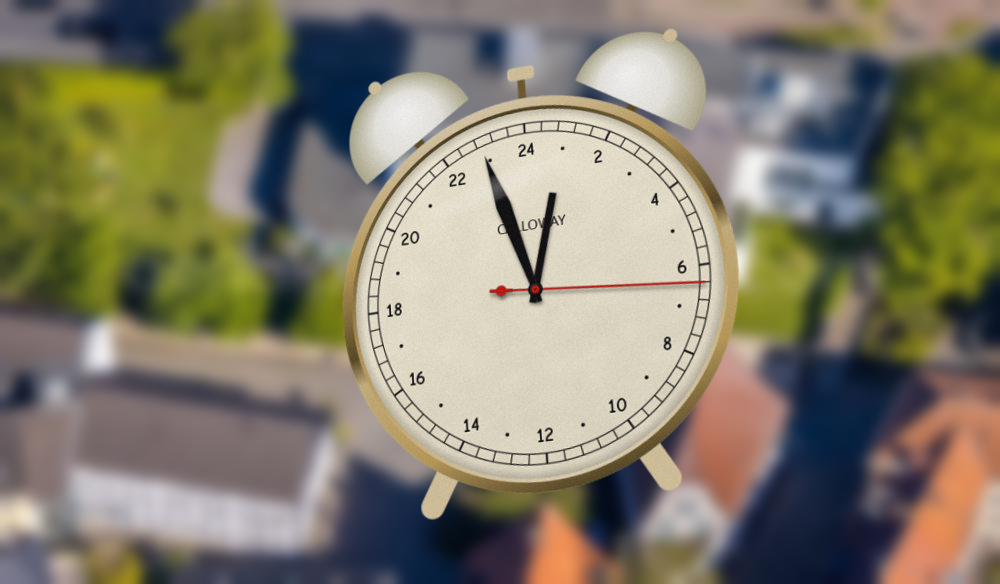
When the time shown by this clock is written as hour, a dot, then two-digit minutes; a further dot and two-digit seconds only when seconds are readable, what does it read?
0.57.16
